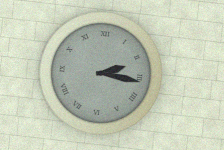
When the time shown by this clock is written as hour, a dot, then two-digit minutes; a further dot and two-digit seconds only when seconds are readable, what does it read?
2.16
